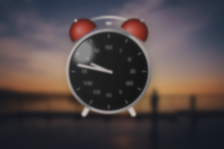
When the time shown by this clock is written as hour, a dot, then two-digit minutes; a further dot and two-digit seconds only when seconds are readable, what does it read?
9.47
